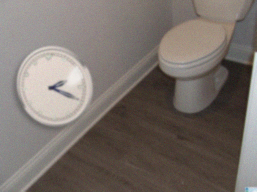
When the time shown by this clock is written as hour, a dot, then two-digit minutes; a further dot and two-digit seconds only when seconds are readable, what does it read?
2.19
